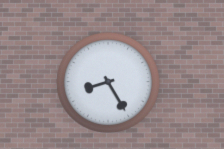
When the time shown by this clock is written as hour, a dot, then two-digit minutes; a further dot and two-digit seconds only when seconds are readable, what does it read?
8.25
